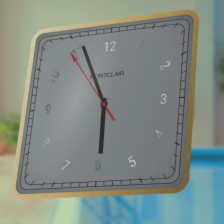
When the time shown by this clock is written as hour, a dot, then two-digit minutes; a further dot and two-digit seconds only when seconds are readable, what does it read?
5.55.54
